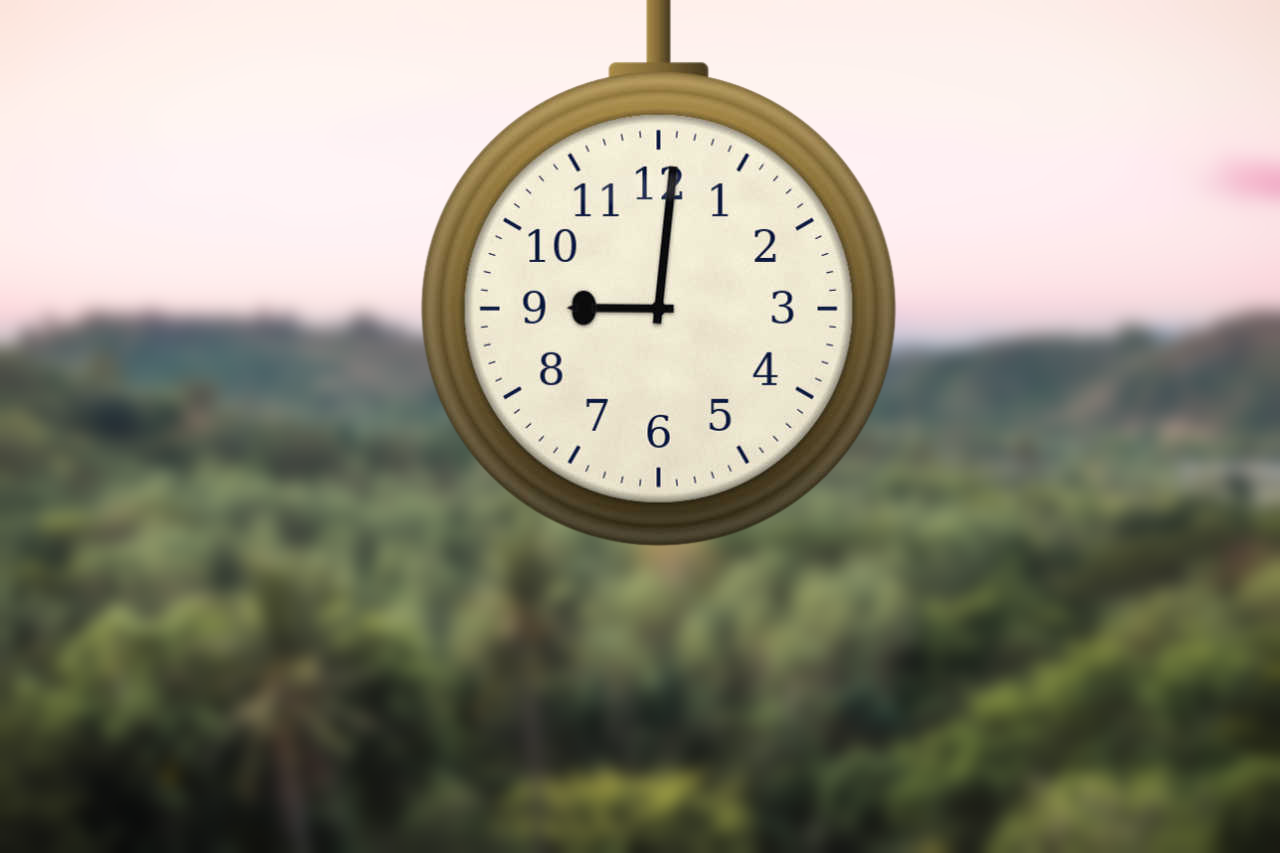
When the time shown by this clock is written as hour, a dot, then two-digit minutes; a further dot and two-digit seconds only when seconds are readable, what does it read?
9.01
